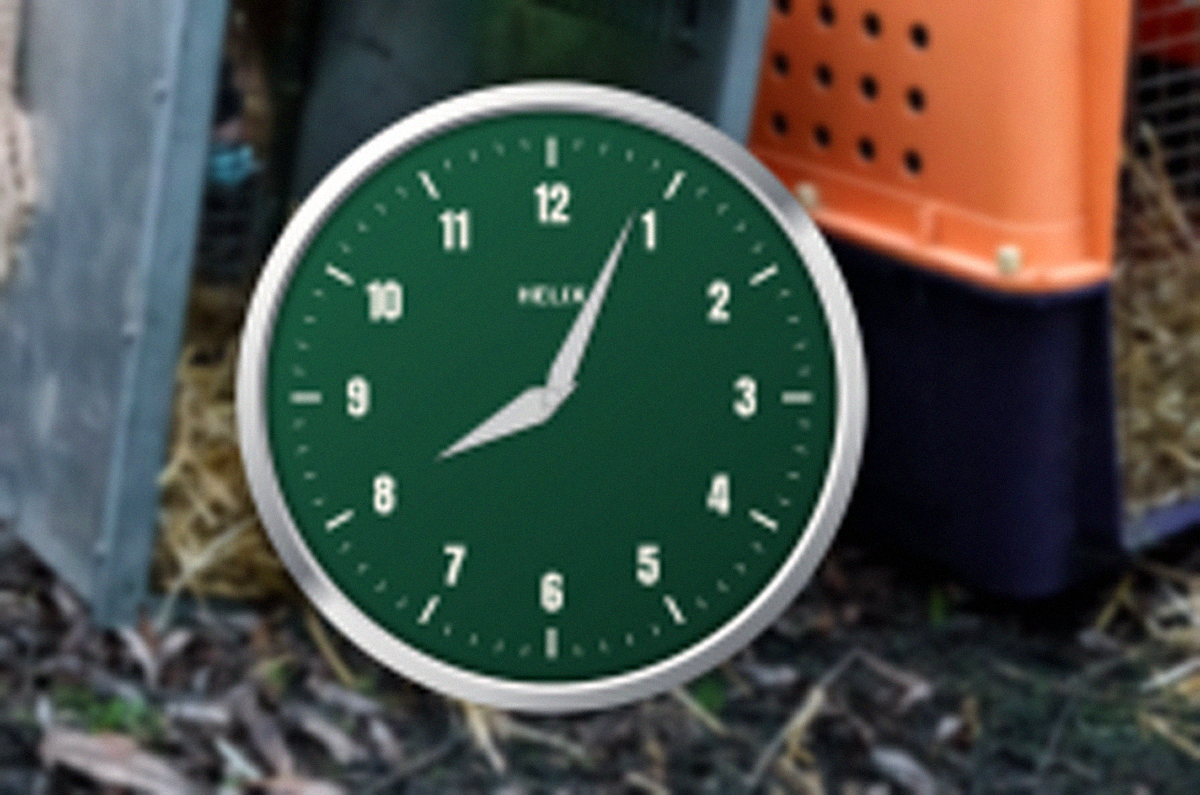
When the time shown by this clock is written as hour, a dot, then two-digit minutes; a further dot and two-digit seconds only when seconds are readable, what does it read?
8.04
